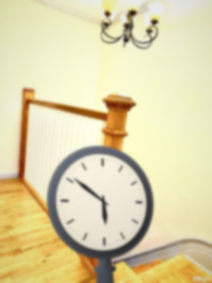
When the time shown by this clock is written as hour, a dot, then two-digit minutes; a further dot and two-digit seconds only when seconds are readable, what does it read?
5.51
